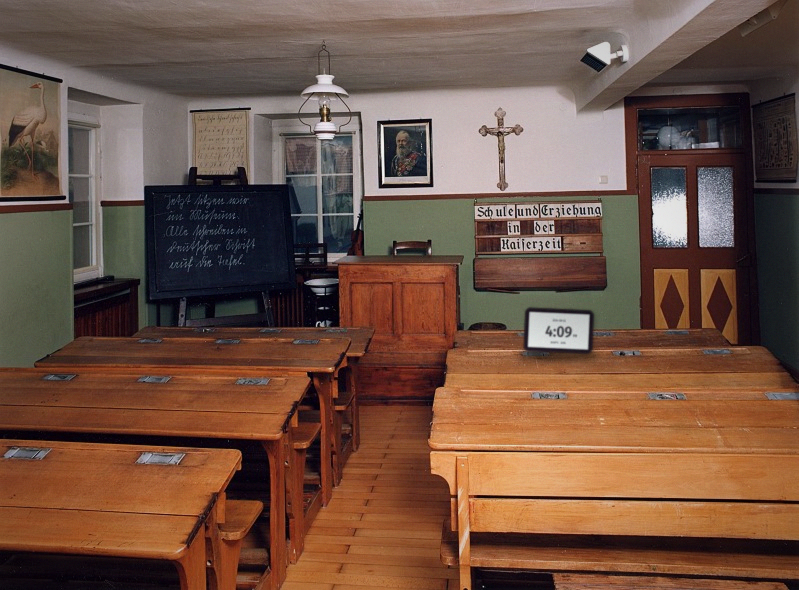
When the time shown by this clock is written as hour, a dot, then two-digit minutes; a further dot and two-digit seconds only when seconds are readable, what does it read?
4.09
